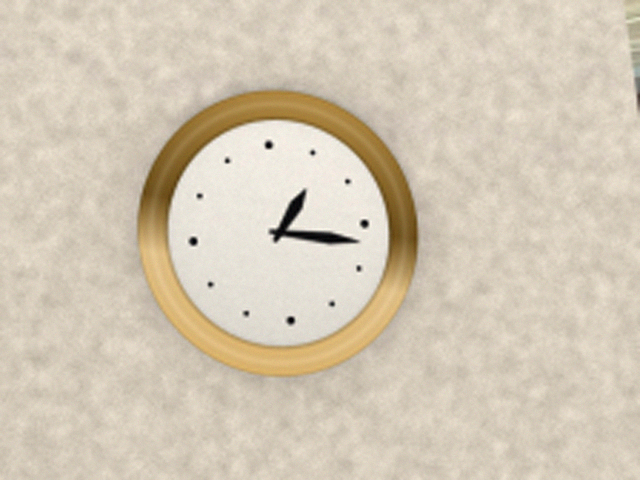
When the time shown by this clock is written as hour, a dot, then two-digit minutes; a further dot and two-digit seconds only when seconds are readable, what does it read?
1.17
